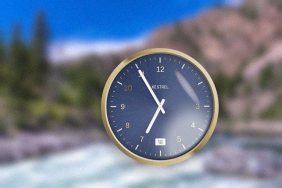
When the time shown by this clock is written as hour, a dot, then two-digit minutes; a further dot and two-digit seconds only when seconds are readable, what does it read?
6.55
